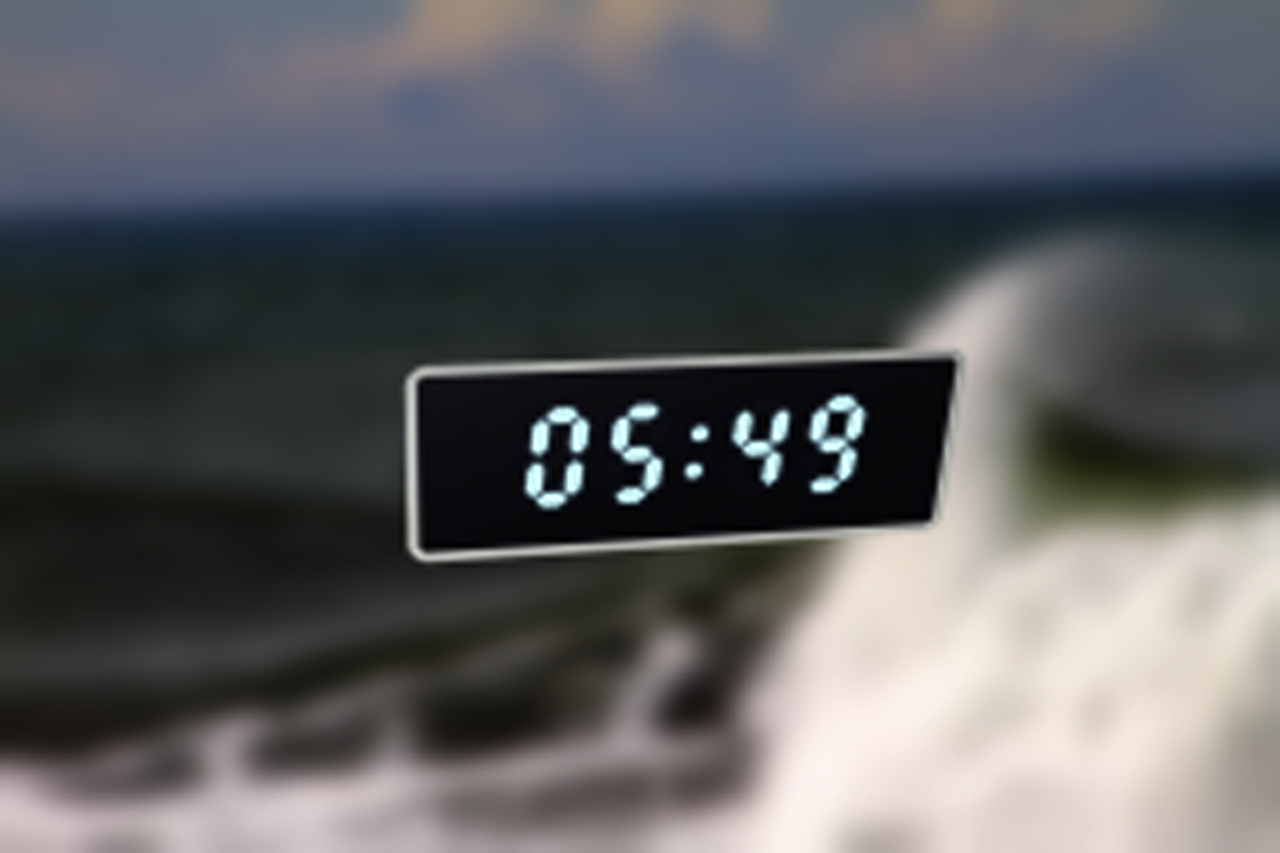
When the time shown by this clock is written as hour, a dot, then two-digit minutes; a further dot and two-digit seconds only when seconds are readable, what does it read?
5.49
